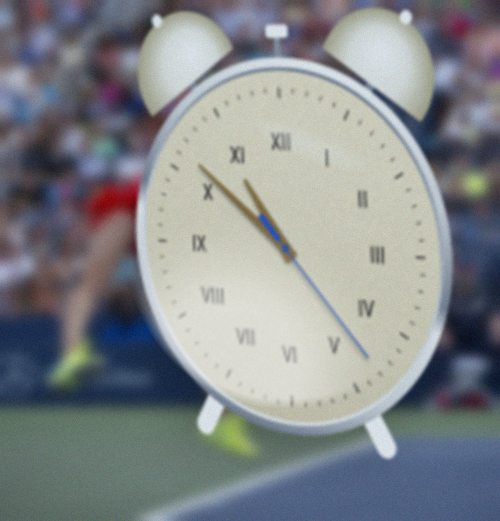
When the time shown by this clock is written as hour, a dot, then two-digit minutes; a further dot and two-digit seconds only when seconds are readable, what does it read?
10.51.23
